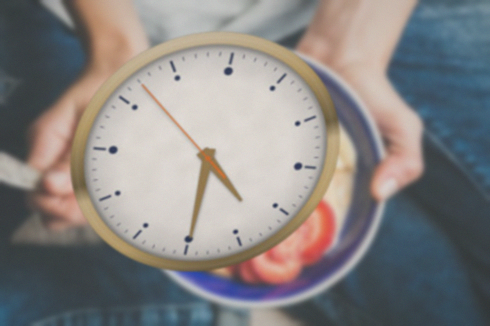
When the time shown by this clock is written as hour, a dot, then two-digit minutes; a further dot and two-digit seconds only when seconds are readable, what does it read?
4.29.52
